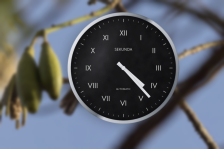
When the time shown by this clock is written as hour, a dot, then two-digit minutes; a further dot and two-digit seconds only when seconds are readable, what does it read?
4.23
